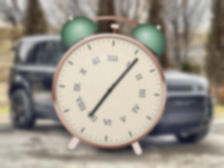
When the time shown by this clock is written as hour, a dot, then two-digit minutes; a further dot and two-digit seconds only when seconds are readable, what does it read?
7.06
